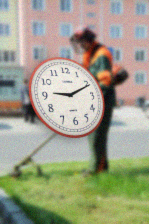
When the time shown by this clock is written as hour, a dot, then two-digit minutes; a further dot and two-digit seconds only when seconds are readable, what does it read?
9.11
